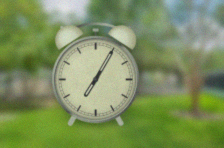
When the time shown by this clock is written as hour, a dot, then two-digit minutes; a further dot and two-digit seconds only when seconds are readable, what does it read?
7.05
